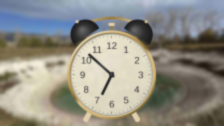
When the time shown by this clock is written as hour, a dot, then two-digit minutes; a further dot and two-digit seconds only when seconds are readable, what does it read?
6.52
